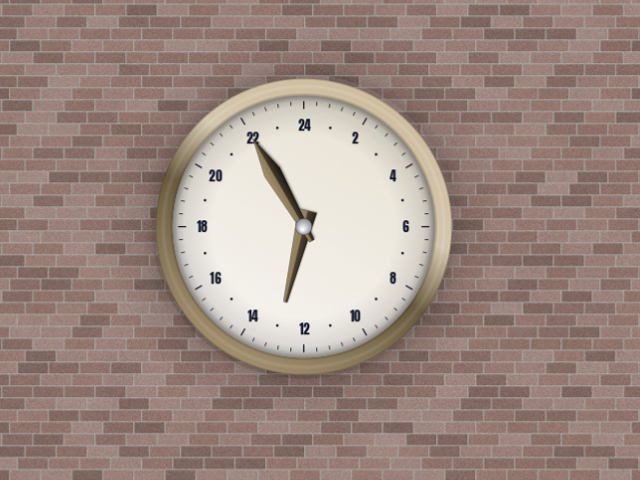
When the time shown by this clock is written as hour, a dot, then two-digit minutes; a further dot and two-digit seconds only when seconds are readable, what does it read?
12.55
